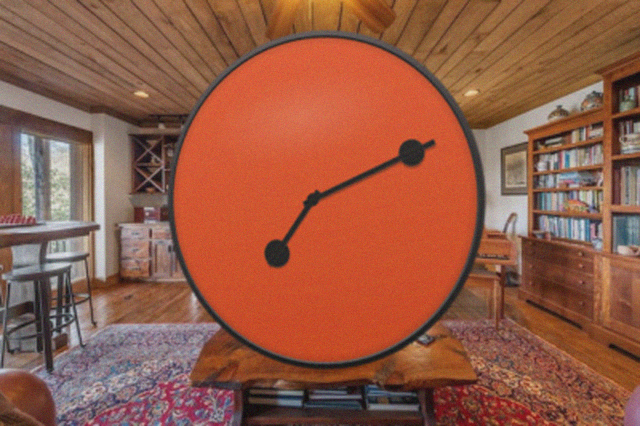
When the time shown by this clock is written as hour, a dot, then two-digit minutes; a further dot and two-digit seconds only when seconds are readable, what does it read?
7.11
